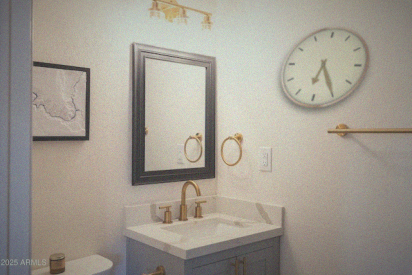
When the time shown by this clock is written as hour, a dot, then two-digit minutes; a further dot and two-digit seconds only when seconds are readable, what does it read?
6.25
